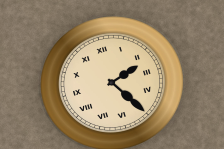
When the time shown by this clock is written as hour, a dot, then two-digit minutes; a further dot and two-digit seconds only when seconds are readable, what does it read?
2.25
